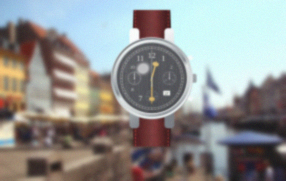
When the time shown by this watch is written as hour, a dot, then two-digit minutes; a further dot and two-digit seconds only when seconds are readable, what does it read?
12.30
